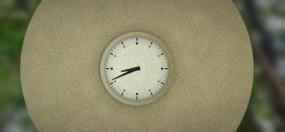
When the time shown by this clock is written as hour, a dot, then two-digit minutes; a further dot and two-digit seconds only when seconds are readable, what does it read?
8.41
